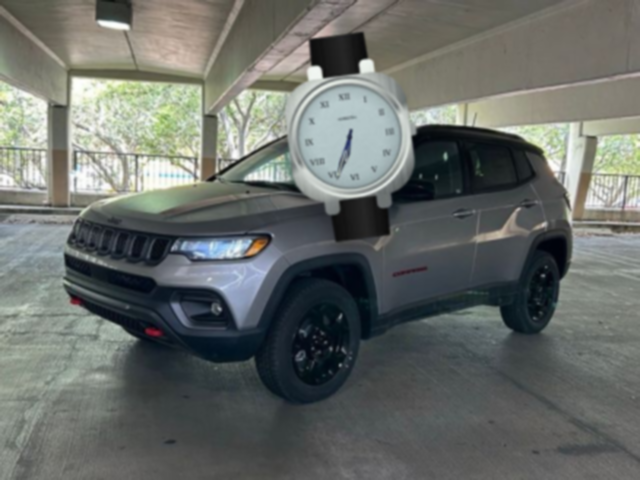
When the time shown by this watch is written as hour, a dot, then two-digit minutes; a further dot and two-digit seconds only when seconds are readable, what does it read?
6.34
